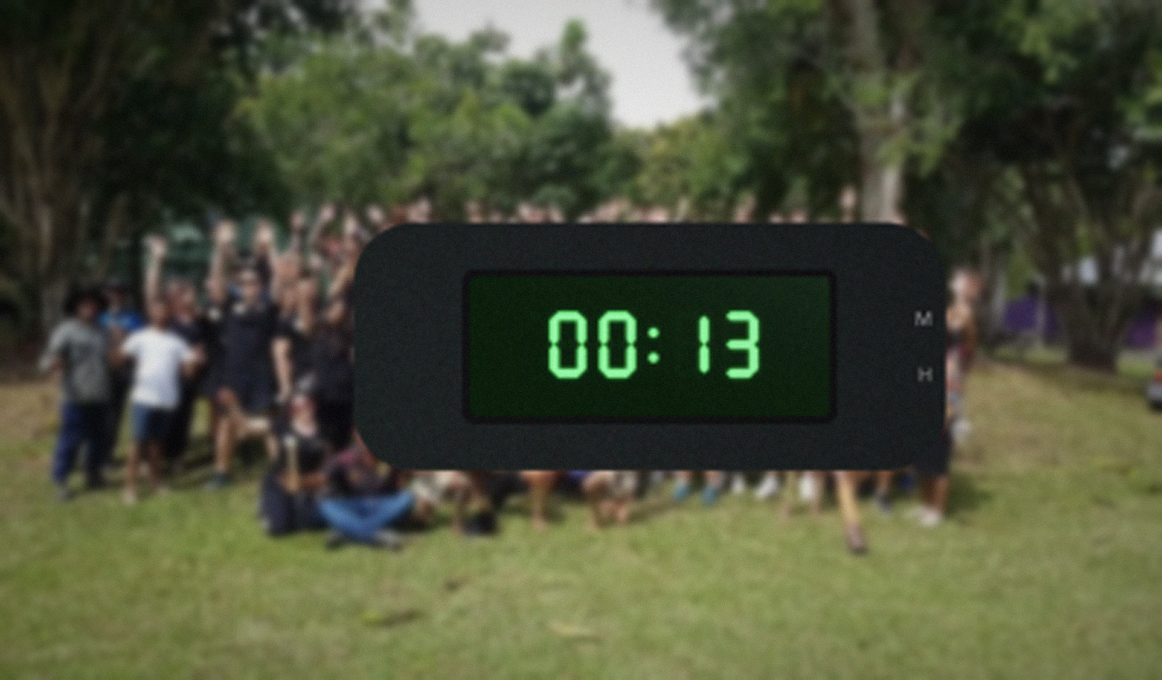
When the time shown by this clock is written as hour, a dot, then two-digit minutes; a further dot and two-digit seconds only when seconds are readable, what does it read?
0.13
